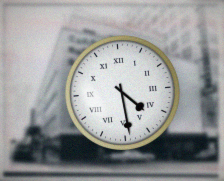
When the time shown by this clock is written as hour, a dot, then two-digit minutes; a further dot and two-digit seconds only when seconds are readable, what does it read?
4.29
